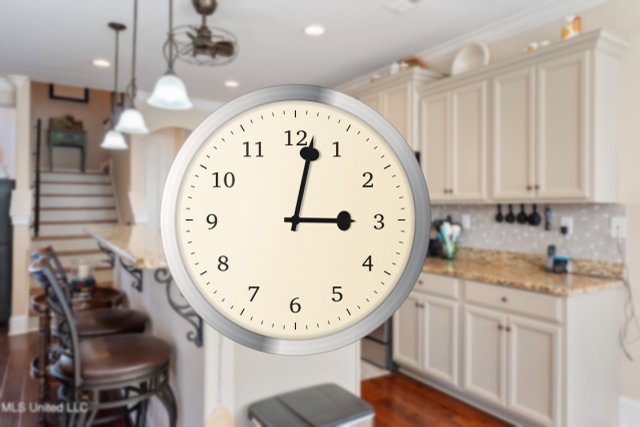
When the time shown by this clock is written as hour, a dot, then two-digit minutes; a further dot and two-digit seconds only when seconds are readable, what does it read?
3.02
